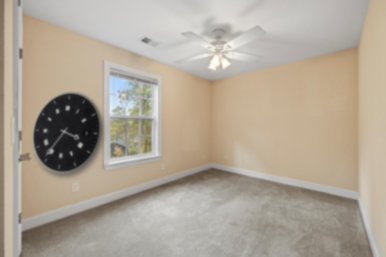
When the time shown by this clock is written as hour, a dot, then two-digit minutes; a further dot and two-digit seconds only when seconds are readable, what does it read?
3.36
